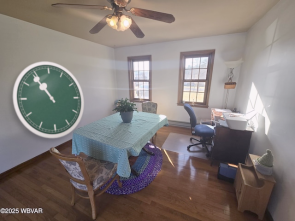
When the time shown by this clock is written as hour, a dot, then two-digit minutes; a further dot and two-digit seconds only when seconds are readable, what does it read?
10.54
